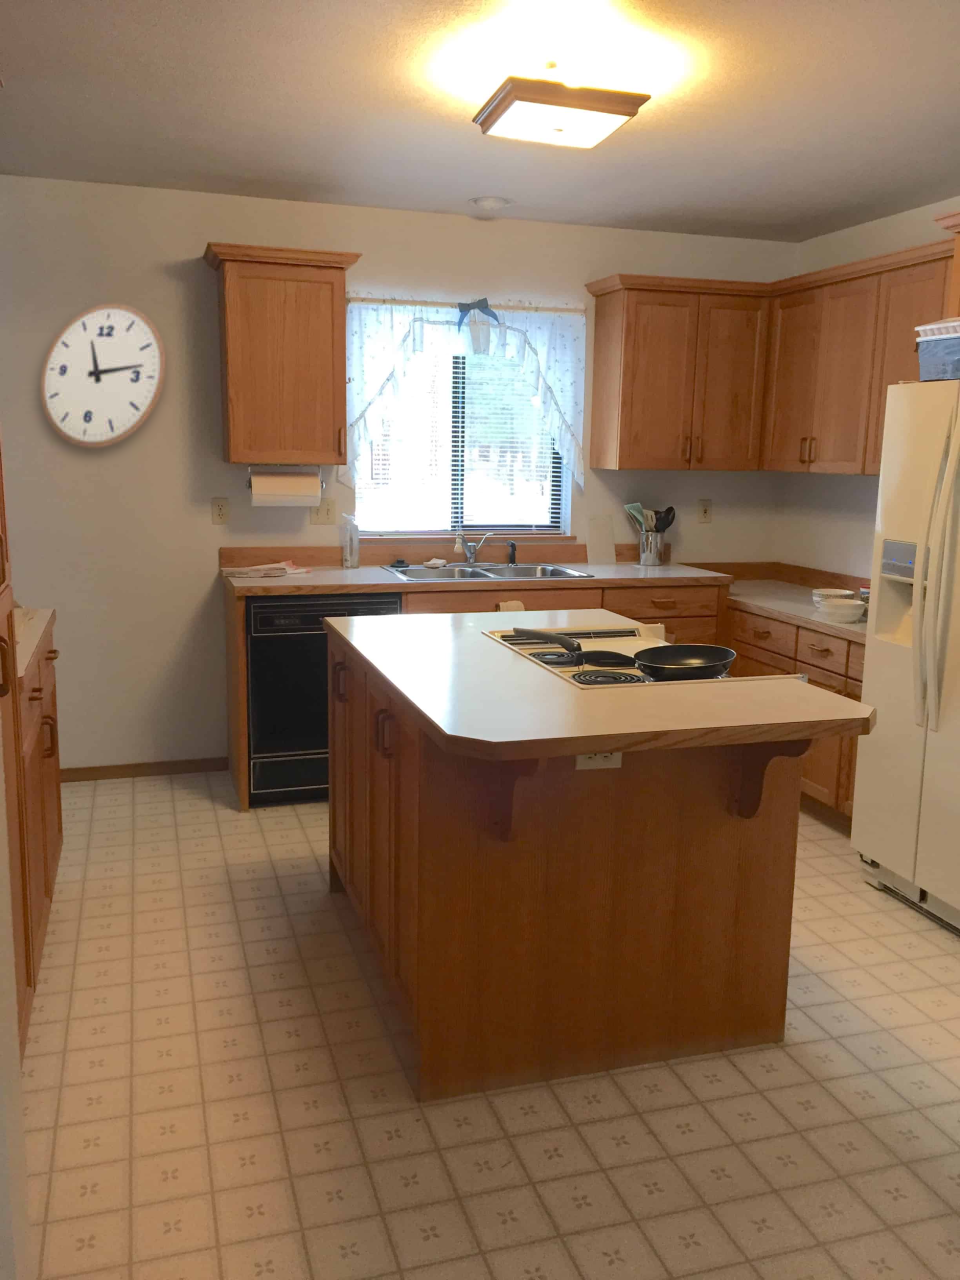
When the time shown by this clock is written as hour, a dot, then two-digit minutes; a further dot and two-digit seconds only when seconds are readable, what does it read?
11.13
